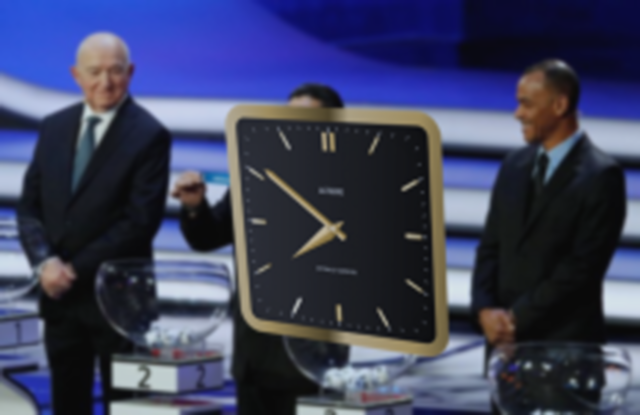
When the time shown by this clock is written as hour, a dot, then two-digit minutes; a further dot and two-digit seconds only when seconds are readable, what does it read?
7.51
